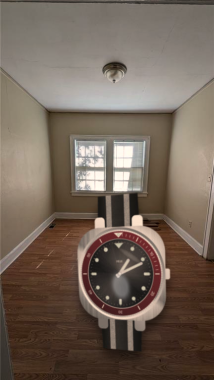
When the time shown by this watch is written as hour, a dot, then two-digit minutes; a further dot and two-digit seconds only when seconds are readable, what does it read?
1.11
